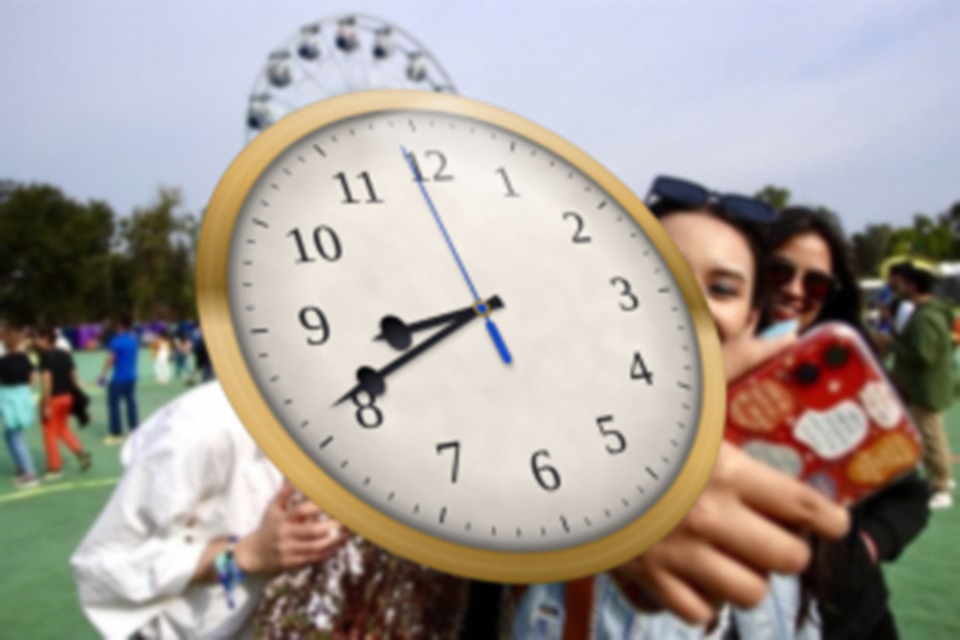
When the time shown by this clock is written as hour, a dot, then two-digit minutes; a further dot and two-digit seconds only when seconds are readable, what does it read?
8.40.59
